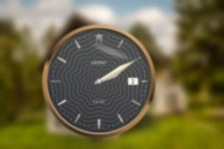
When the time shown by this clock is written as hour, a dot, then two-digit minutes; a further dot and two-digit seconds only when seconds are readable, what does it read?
2.10
